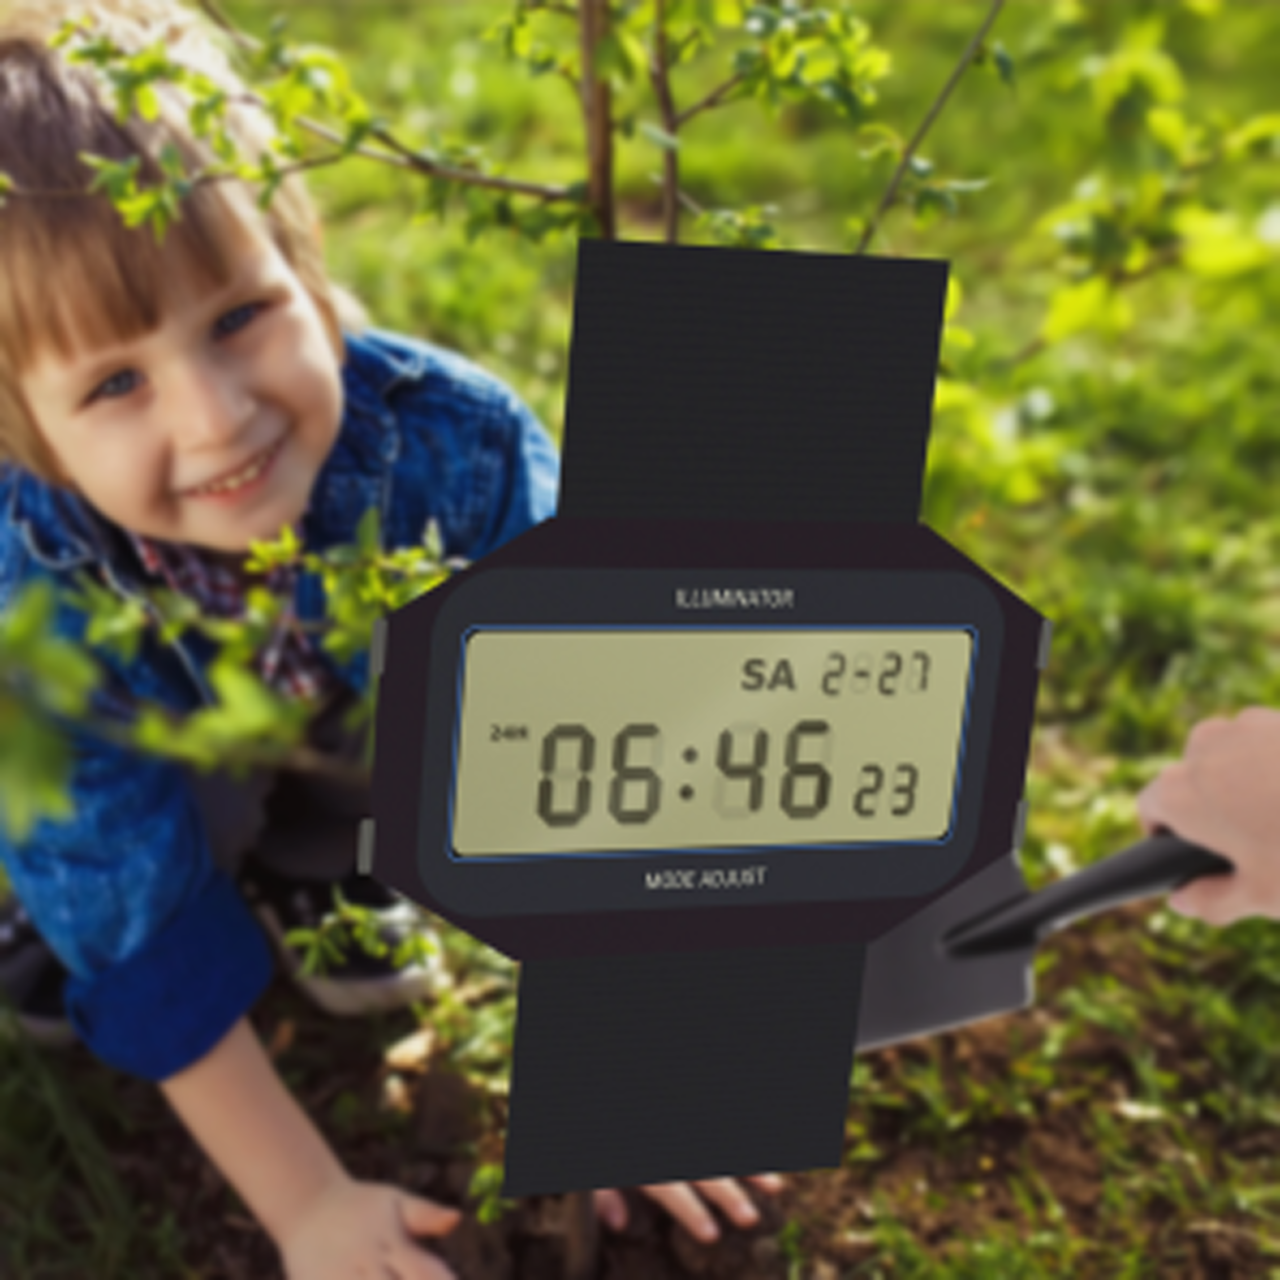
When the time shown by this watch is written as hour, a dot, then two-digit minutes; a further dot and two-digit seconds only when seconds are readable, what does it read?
6.46.23
